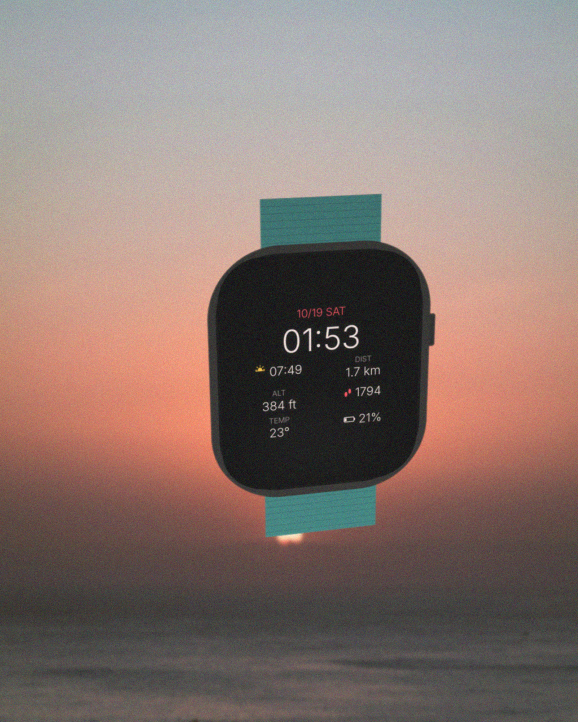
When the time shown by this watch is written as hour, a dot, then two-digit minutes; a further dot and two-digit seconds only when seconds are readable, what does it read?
1.53
